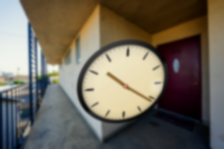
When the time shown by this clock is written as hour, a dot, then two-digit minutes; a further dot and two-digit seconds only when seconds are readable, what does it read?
10.21
